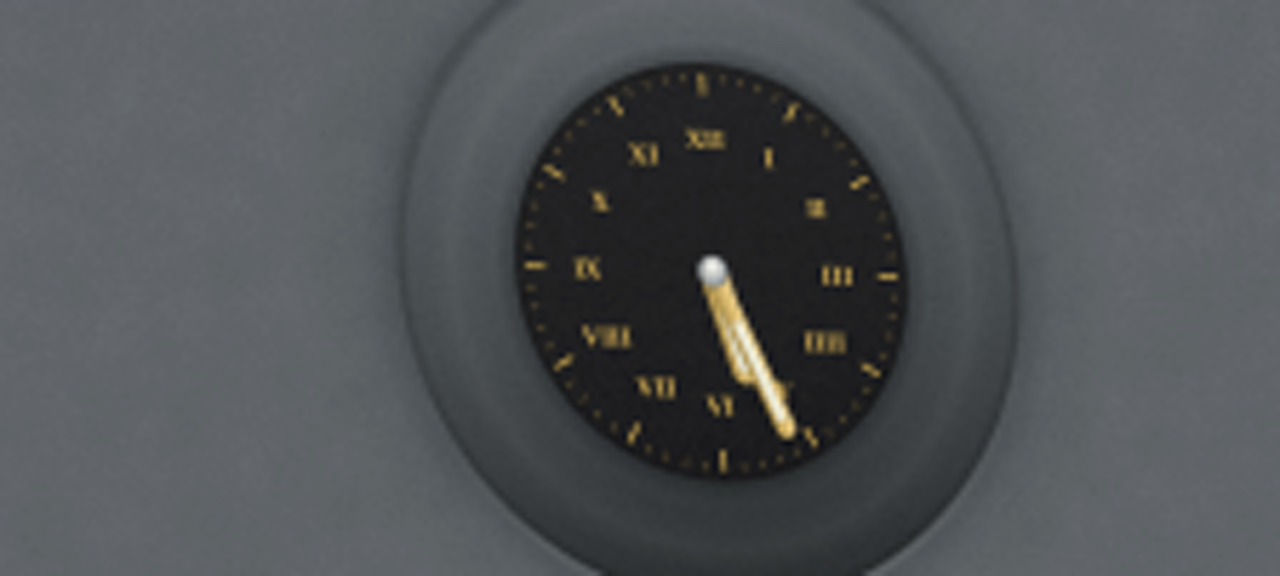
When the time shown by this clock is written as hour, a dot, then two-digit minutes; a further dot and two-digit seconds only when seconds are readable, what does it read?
5.26
